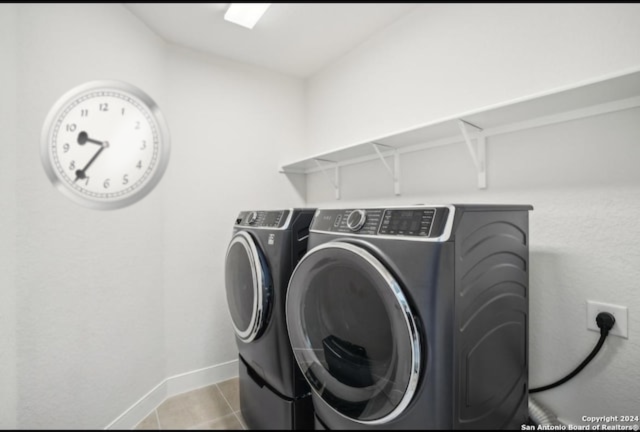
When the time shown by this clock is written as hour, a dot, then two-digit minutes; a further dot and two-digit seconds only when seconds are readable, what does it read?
9.37
